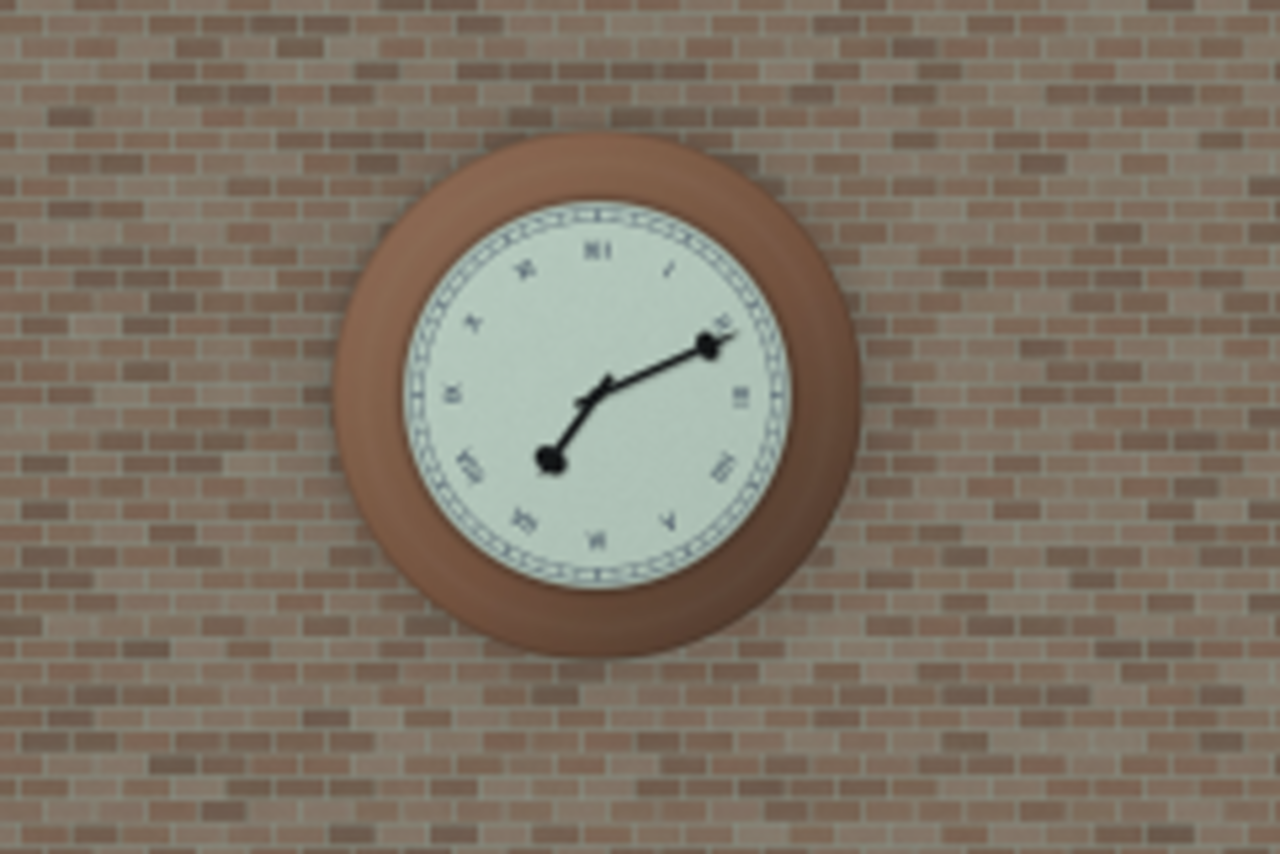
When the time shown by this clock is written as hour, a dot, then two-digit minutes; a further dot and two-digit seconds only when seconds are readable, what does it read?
7.11
